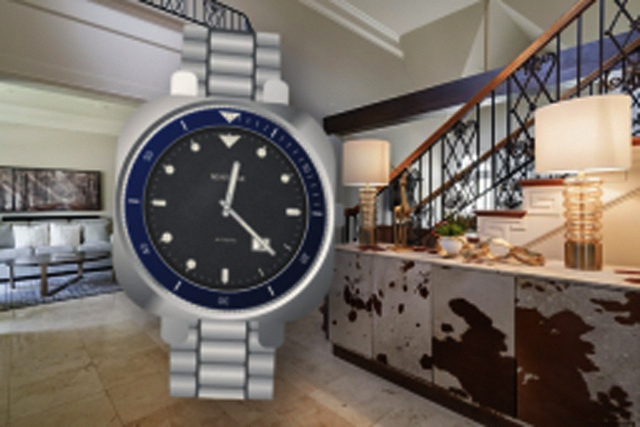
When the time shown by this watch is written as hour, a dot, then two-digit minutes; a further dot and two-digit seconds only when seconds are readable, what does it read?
12.22
